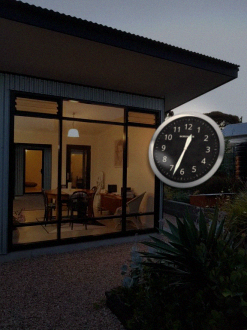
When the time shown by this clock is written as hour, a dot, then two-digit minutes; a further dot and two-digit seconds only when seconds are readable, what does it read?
12.33
